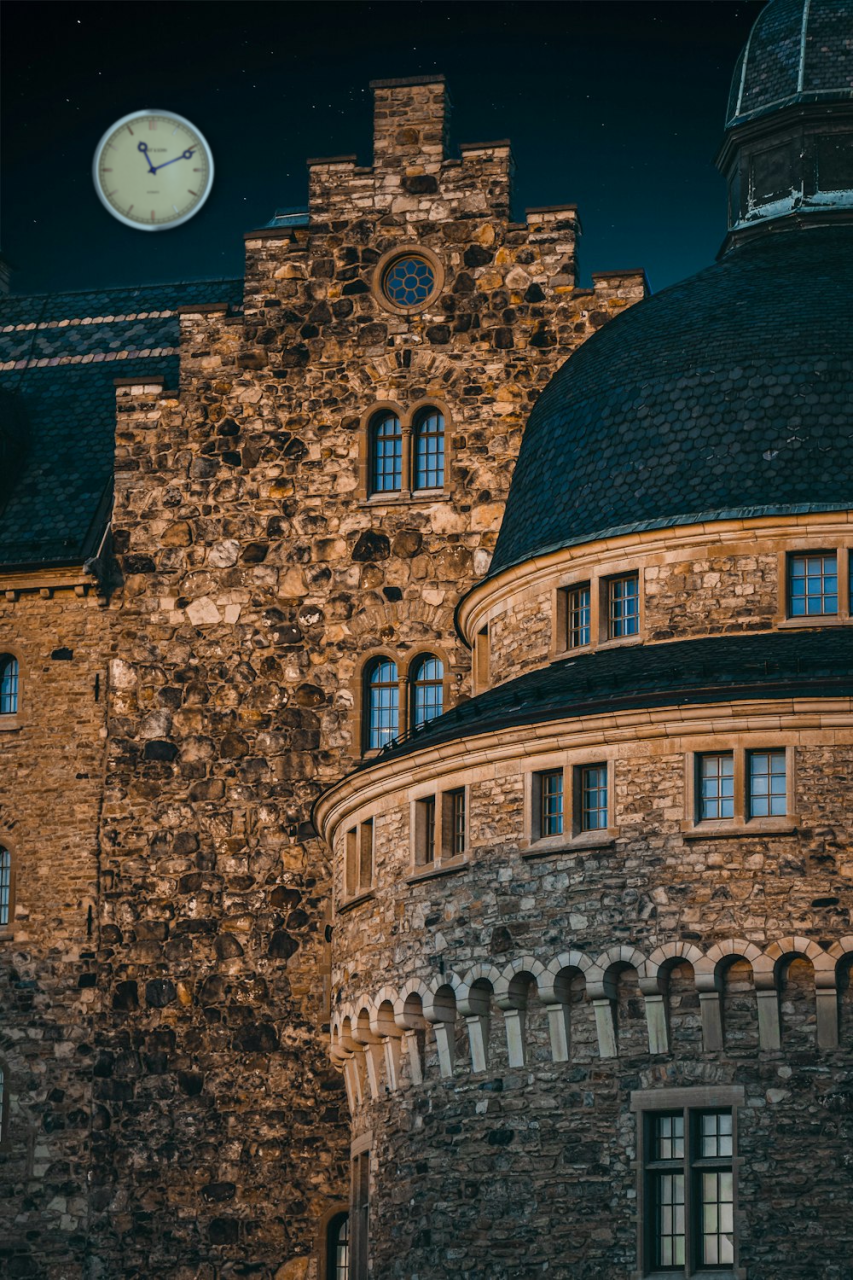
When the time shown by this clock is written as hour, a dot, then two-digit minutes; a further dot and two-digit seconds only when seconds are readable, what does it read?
11.11
